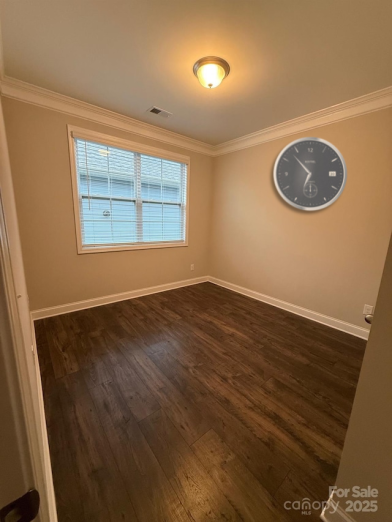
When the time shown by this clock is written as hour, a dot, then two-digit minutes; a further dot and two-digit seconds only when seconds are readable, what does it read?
6.53
